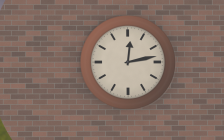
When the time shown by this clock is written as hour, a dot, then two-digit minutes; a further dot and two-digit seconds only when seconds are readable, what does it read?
12.13
